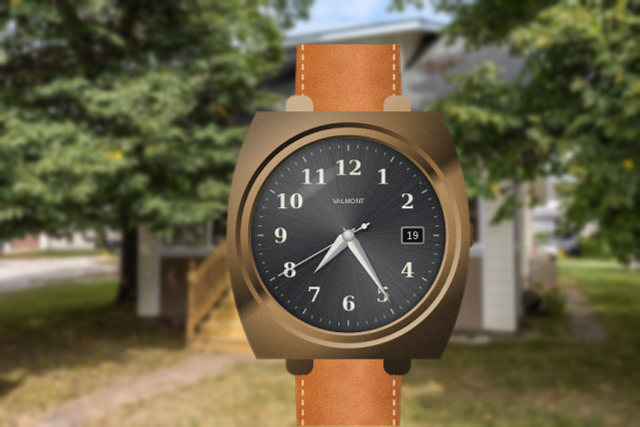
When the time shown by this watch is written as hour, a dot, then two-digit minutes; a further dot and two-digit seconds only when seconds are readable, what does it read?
7.24.40
